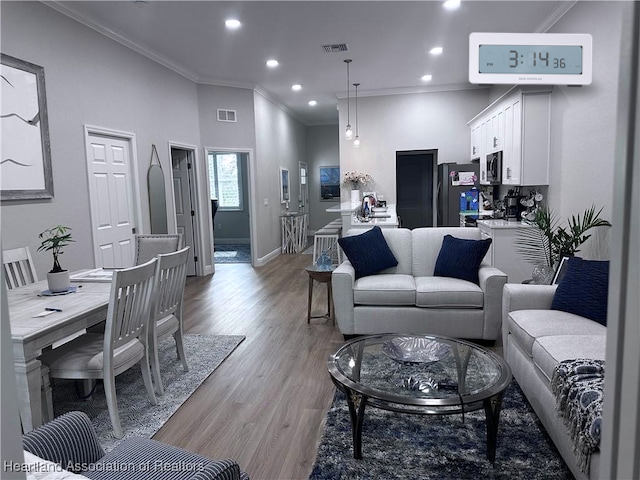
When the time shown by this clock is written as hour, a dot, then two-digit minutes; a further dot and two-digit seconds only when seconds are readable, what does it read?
3.14.36
